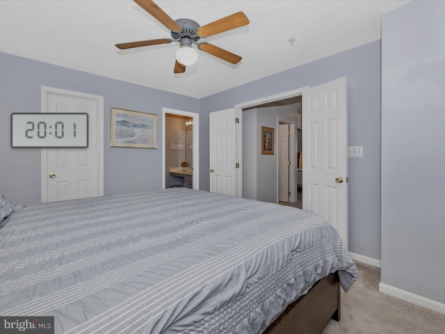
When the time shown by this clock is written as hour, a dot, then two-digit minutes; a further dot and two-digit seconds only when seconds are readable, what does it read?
20.01
